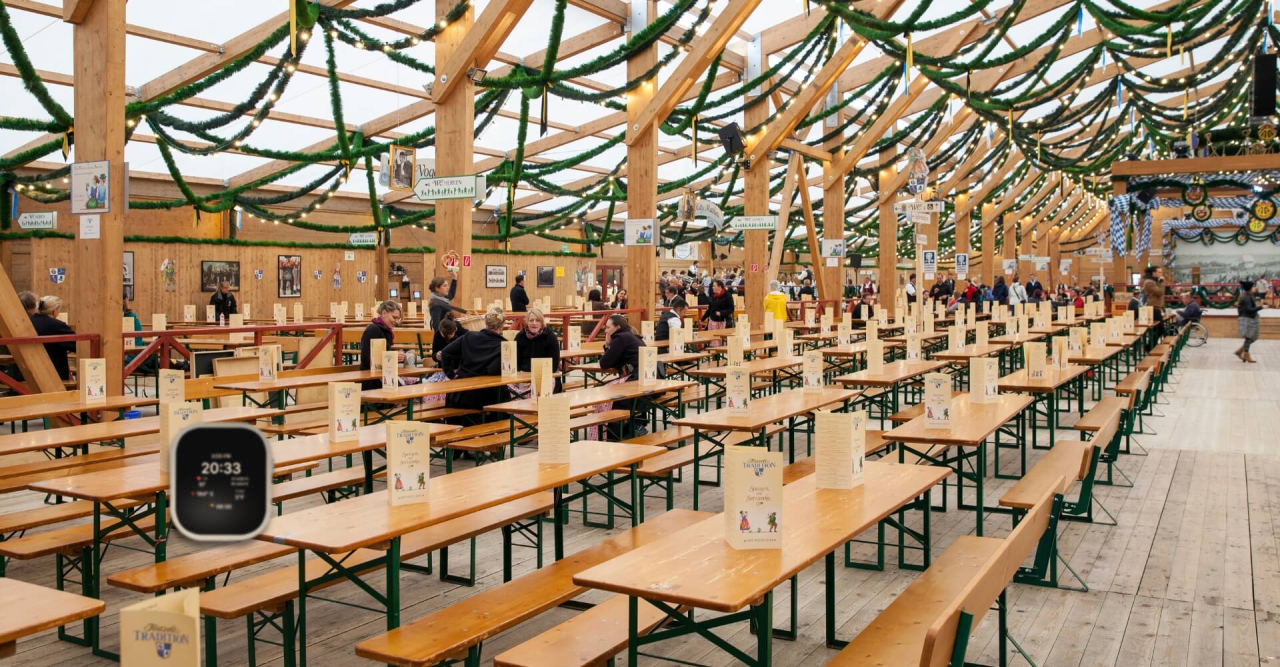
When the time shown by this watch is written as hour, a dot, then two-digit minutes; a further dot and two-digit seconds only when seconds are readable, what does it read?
20.33
